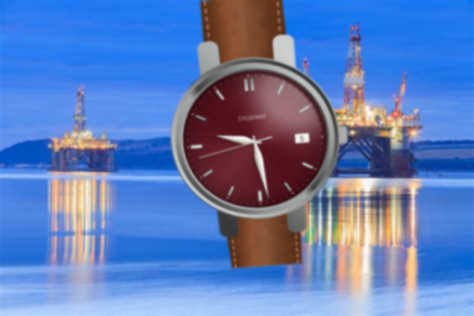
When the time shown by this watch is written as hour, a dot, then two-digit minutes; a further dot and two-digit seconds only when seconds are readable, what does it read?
9.28.43
